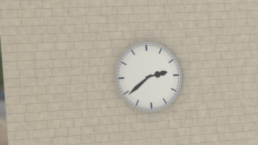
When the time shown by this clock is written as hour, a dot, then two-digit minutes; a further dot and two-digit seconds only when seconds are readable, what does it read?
2.39
